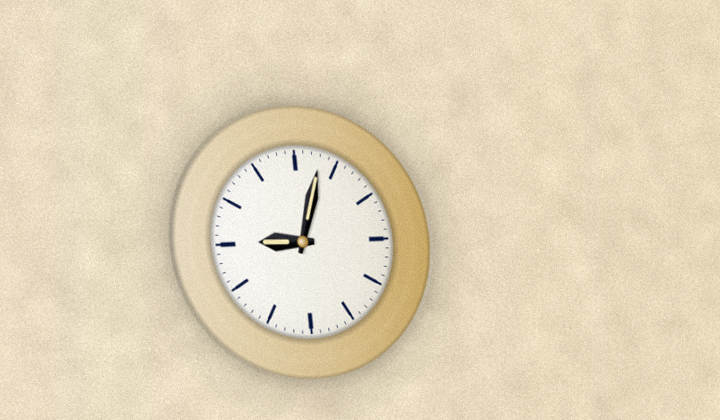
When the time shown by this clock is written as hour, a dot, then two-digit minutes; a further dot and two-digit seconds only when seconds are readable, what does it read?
9.03
